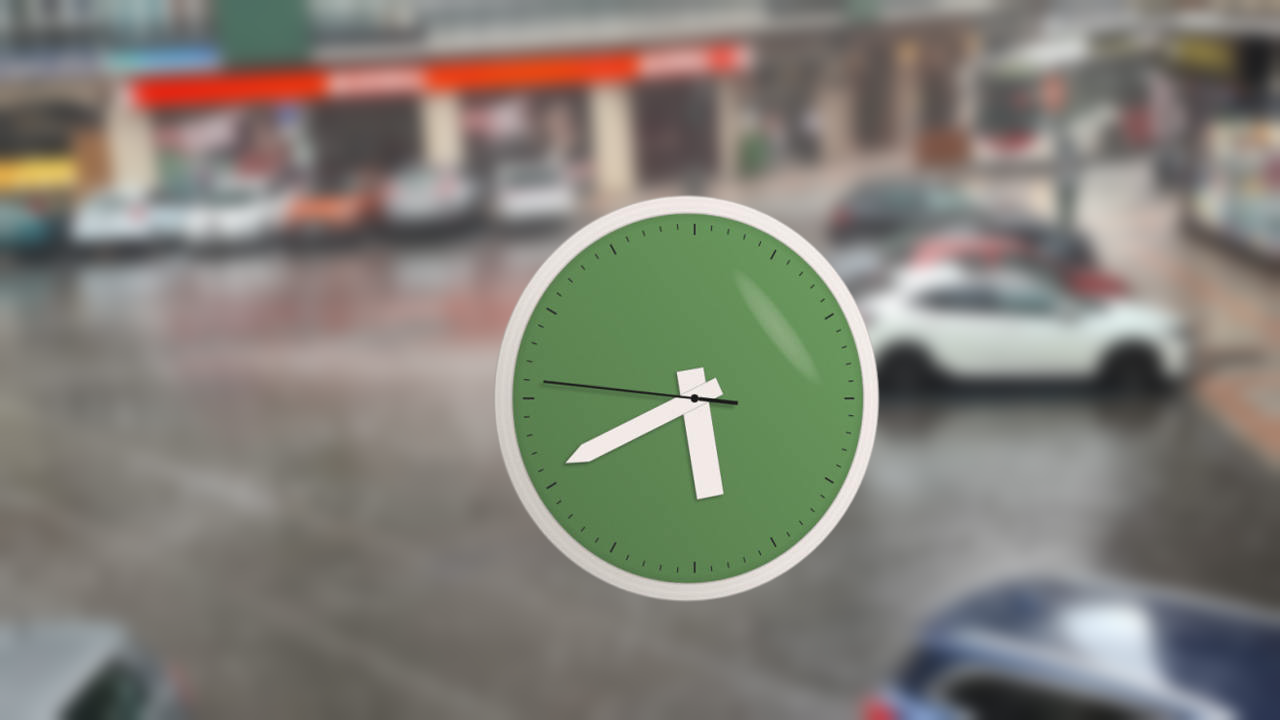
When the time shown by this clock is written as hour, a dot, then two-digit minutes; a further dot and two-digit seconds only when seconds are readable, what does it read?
5.40.46
